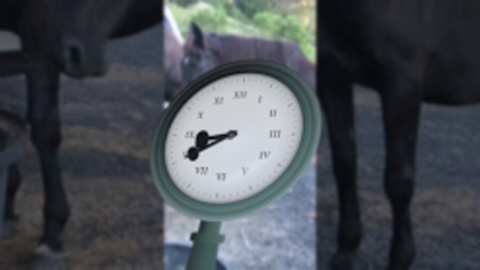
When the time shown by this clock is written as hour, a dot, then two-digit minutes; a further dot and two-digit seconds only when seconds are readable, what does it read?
8.40
